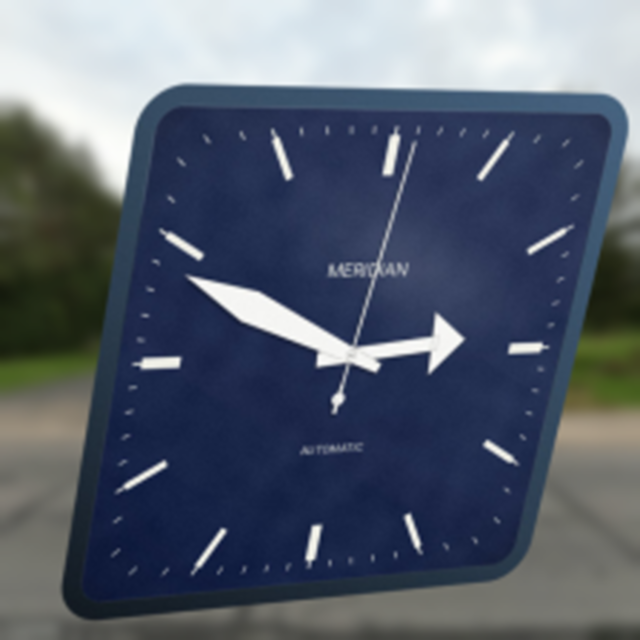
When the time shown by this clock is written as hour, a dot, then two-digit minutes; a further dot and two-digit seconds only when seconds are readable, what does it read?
2.49.01
